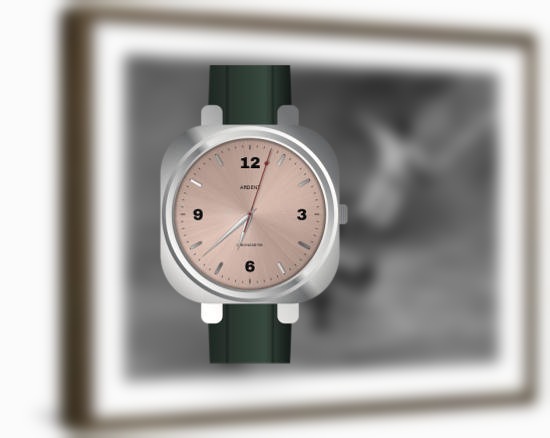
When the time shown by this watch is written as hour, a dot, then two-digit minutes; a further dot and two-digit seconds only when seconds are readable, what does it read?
6.38.03
